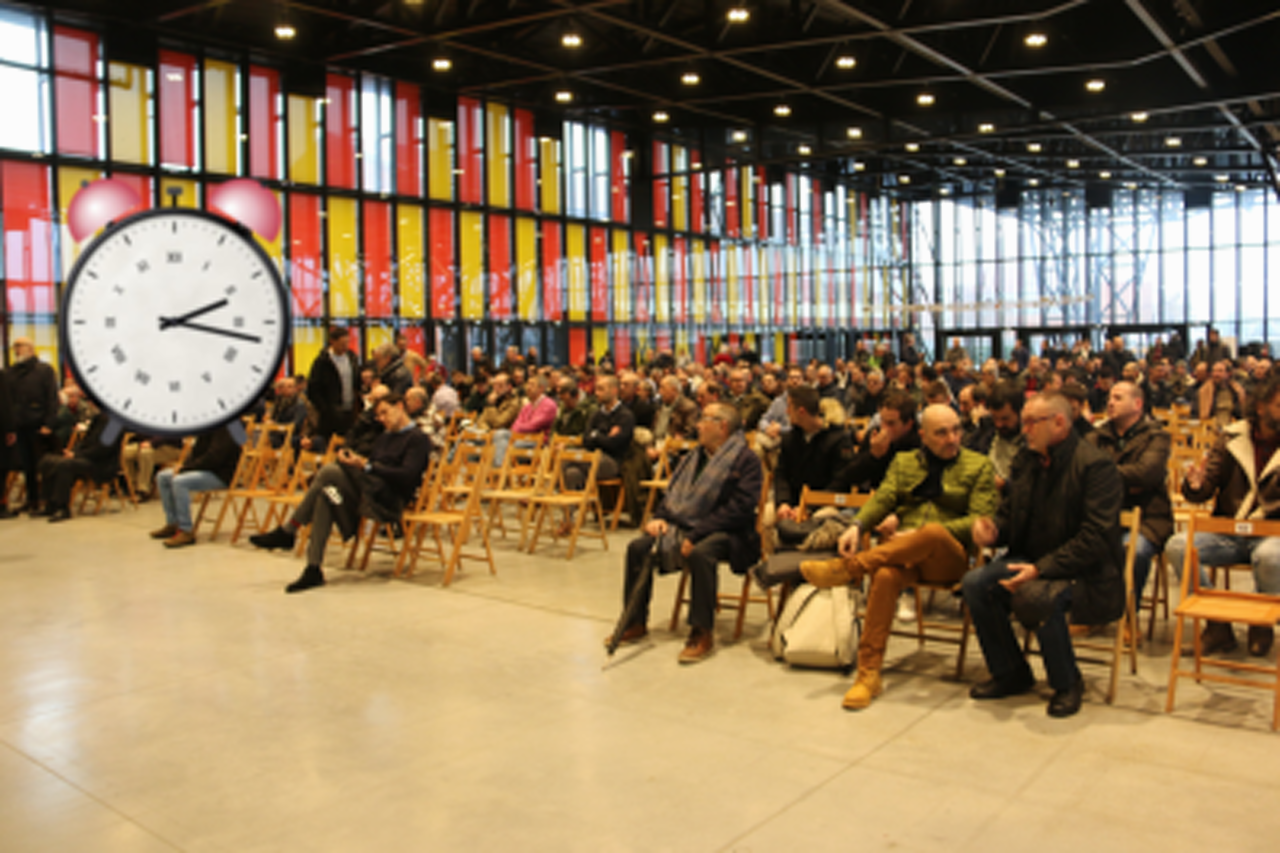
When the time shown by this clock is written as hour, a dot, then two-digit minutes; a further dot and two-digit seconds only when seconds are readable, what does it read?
2.17
